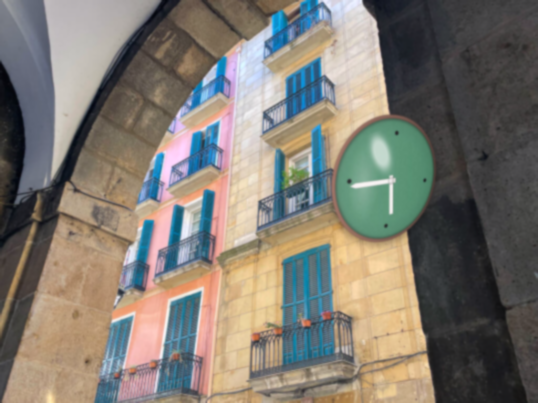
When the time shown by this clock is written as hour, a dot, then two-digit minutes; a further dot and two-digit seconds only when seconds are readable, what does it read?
5.44
